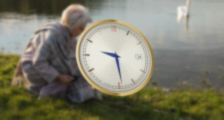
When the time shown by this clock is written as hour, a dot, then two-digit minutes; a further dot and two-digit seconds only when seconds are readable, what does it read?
9.29
